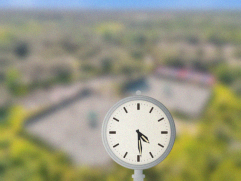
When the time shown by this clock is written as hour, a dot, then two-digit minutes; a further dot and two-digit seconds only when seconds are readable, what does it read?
4.29
